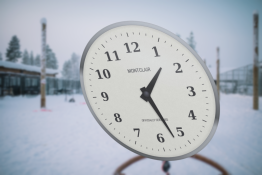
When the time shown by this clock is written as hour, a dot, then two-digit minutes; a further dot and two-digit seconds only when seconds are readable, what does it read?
1.27
